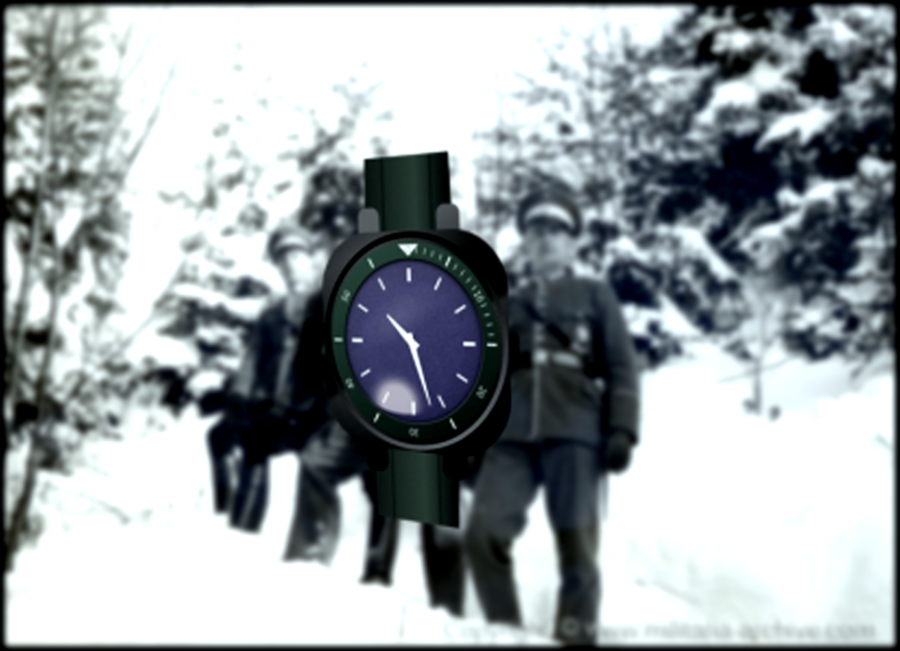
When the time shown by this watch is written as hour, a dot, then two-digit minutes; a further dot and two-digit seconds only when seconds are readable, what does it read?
10.27
